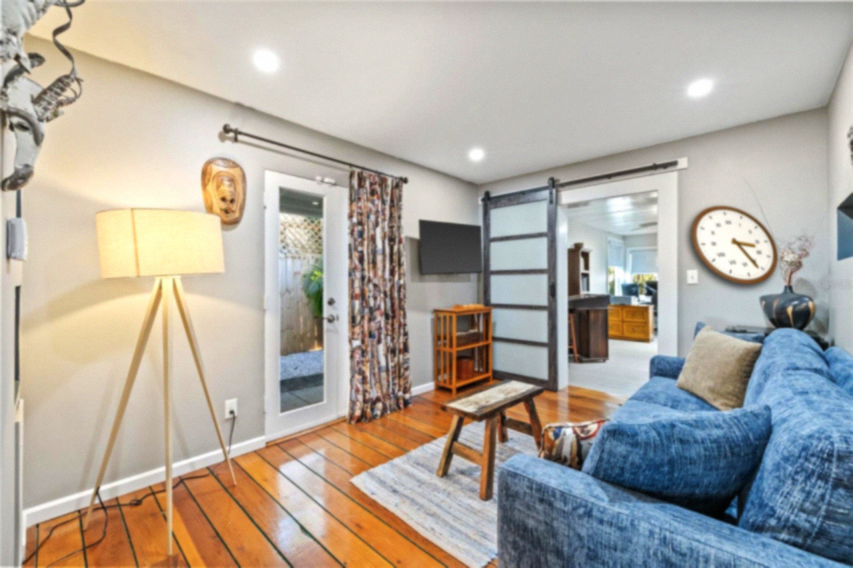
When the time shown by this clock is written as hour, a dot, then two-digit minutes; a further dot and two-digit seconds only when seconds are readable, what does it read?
3.26
